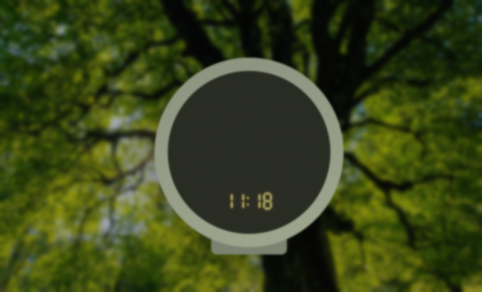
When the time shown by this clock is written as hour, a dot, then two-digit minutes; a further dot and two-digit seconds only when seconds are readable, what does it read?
11.18
